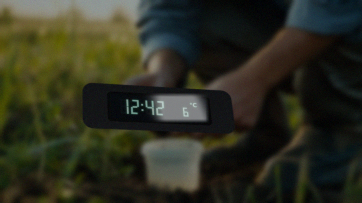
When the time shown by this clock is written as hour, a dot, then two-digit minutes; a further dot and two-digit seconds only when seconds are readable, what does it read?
12.42
